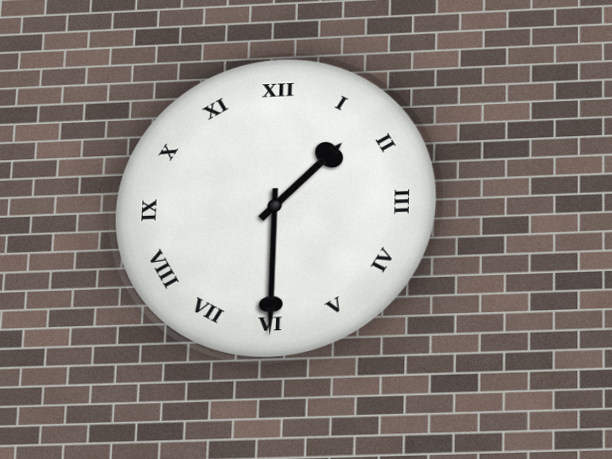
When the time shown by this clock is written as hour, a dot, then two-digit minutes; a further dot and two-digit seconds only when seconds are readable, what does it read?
1.30
